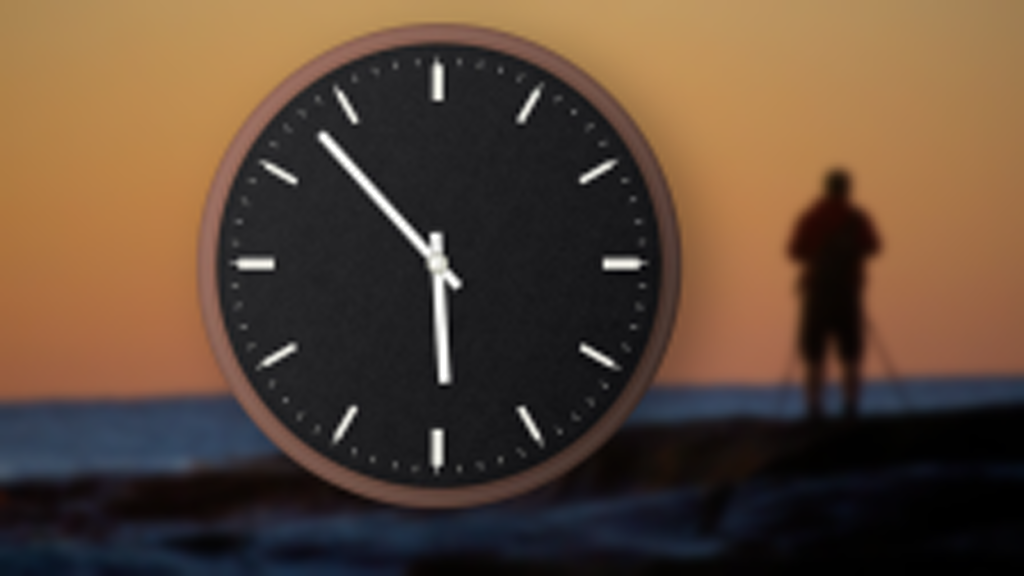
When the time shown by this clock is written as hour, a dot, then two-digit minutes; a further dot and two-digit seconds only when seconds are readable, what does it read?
5.53
